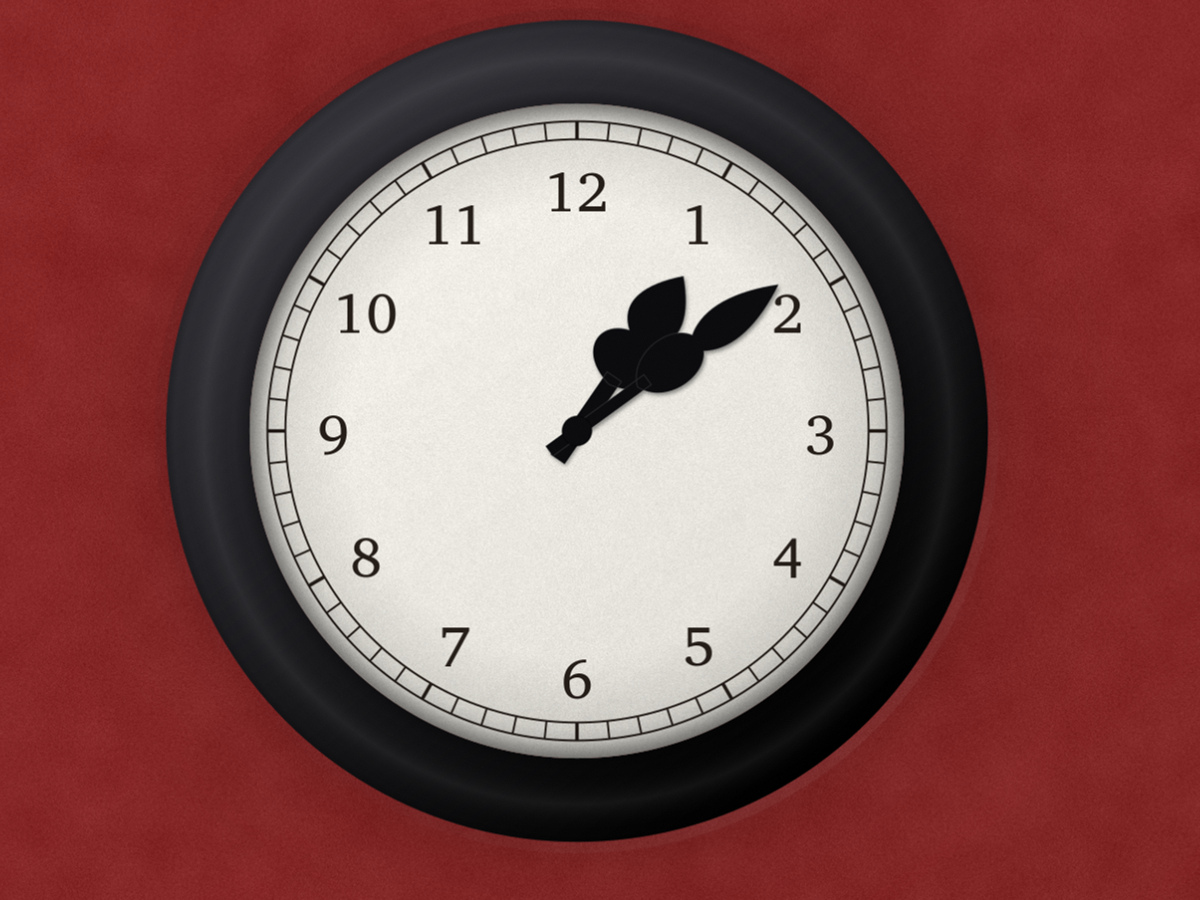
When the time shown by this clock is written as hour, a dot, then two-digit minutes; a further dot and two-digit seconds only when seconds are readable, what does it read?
1.09
